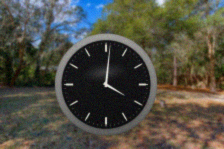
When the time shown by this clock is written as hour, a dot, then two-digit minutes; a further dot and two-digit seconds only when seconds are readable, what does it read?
4.01
